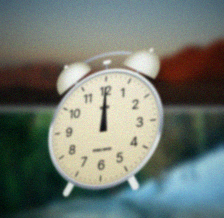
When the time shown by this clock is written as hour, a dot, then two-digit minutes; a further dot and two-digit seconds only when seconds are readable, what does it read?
12.00
